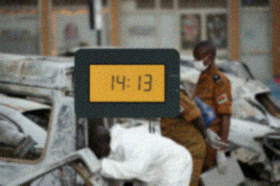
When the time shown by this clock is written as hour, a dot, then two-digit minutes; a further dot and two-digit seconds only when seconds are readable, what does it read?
14.13
